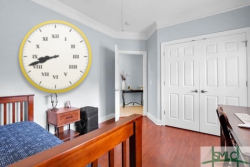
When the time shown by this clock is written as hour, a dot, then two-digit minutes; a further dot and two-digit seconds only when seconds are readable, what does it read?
8.42
